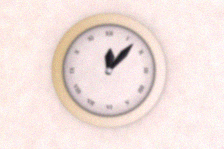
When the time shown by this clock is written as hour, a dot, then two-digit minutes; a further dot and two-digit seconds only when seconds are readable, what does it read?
12.07
